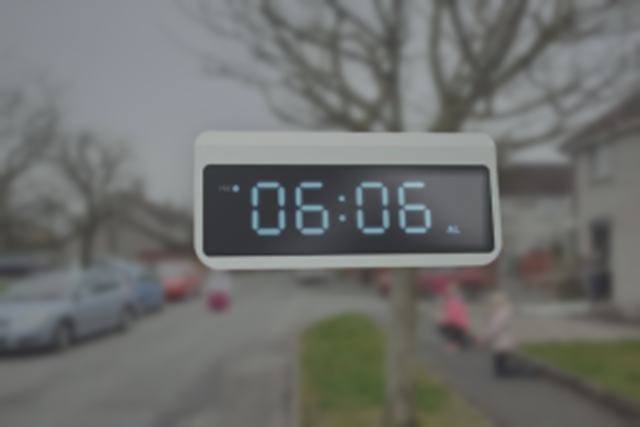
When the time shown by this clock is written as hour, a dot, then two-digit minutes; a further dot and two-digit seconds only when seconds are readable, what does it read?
6.06
